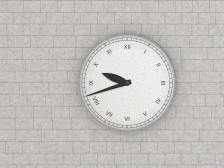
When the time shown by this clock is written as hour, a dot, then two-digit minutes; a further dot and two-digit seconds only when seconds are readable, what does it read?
9.42
